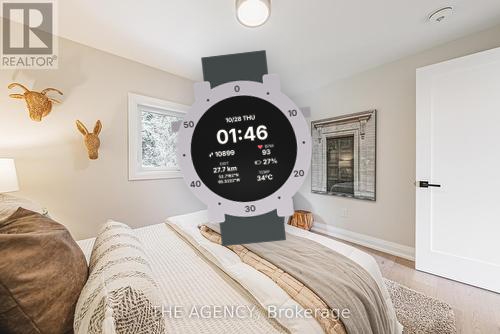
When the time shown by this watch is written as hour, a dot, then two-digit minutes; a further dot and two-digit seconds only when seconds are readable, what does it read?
1.46
